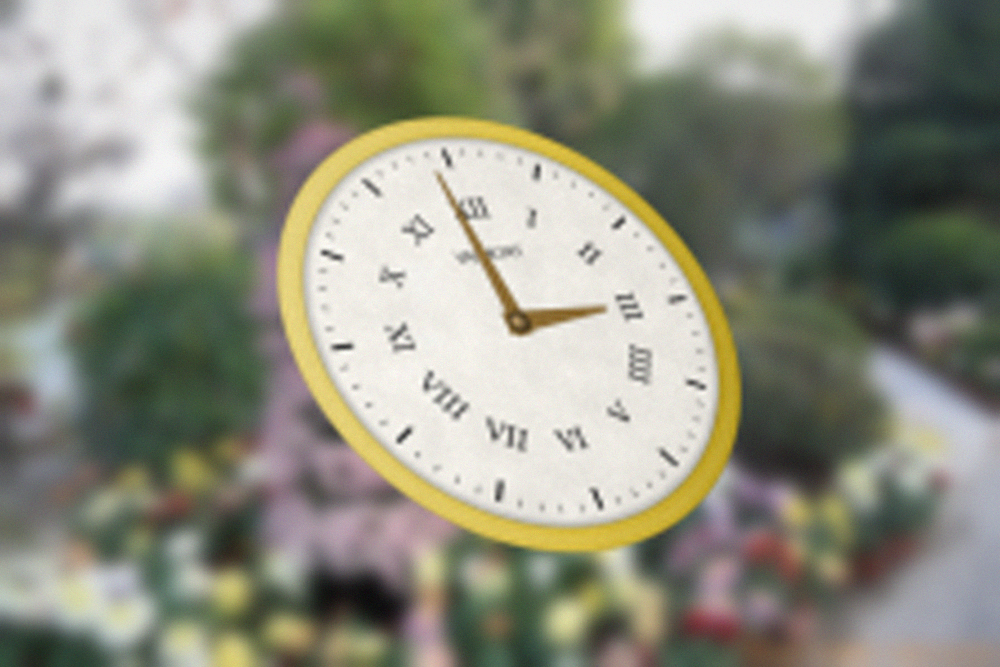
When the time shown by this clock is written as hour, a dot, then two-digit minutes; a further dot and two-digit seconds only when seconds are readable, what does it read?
2.59
